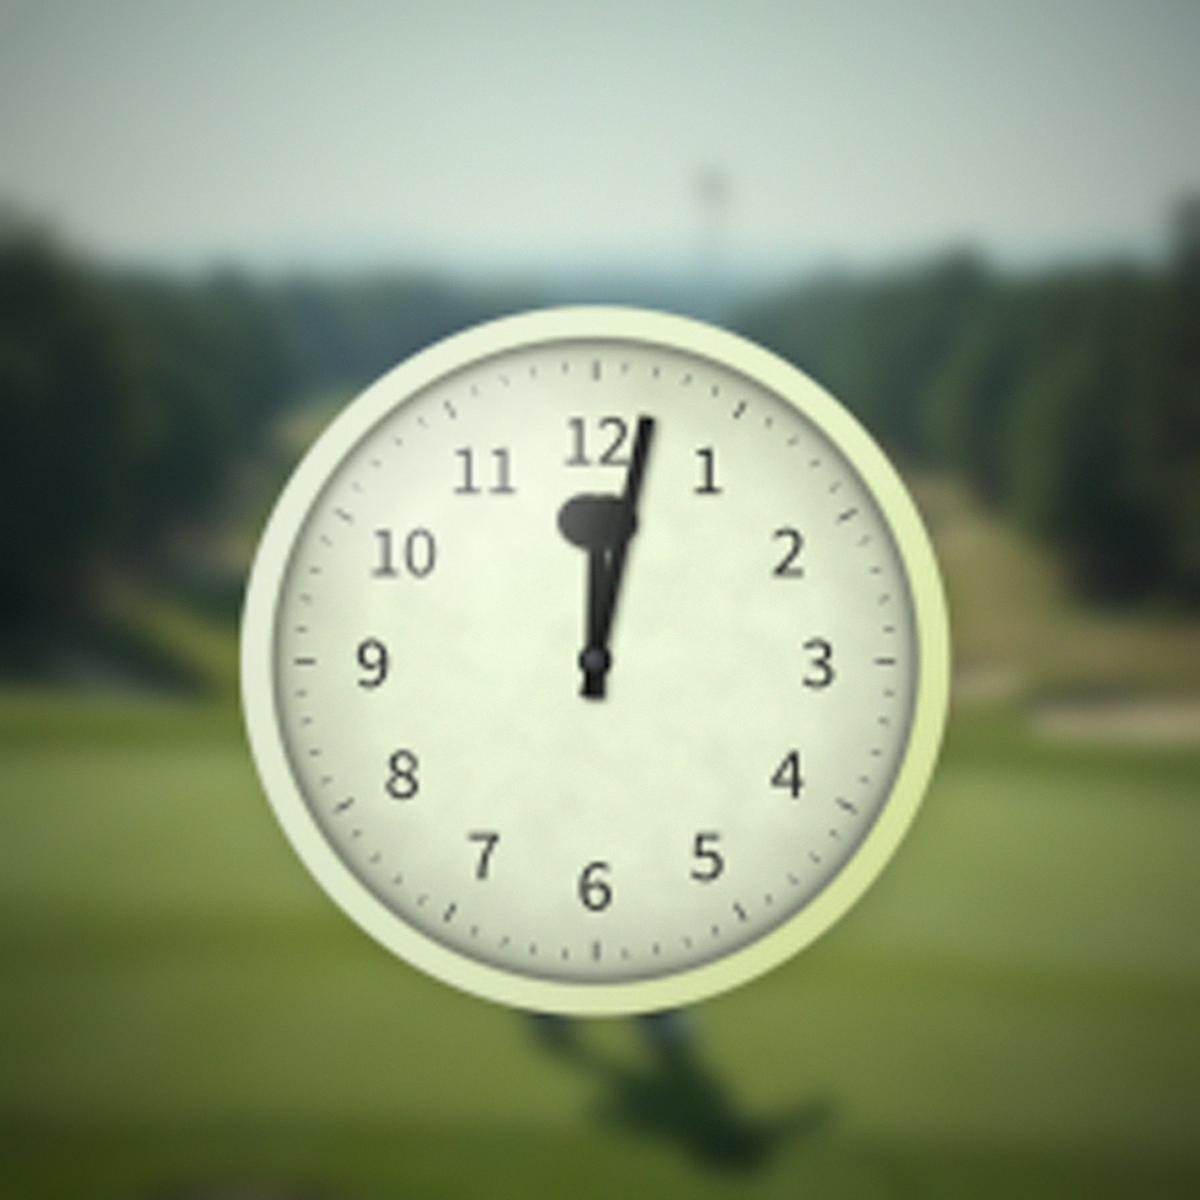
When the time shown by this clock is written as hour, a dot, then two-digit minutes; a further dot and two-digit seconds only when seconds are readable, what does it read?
12.02
